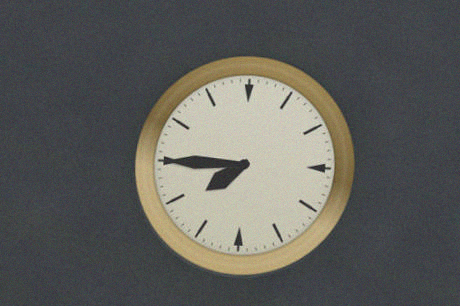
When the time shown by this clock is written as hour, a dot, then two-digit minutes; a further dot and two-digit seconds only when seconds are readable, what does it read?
7.45
